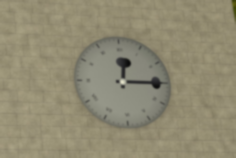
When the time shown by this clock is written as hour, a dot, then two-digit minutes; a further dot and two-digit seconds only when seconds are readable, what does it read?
12.15
